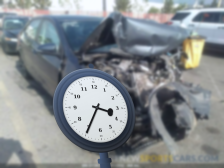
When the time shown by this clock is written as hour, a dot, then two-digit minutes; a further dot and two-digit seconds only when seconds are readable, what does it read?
3.35
